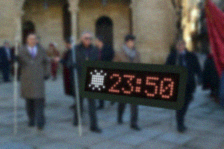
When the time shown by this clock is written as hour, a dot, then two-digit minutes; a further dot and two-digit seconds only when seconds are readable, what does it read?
23.50
